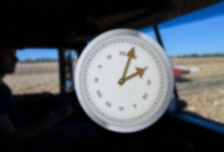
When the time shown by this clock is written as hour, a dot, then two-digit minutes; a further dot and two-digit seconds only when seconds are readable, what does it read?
2.03
